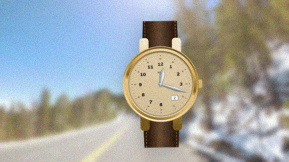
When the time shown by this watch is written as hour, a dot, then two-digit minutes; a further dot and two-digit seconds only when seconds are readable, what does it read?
12.18
